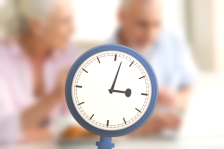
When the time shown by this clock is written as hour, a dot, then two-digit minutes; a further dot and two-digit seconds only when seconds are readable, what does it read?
3.02
